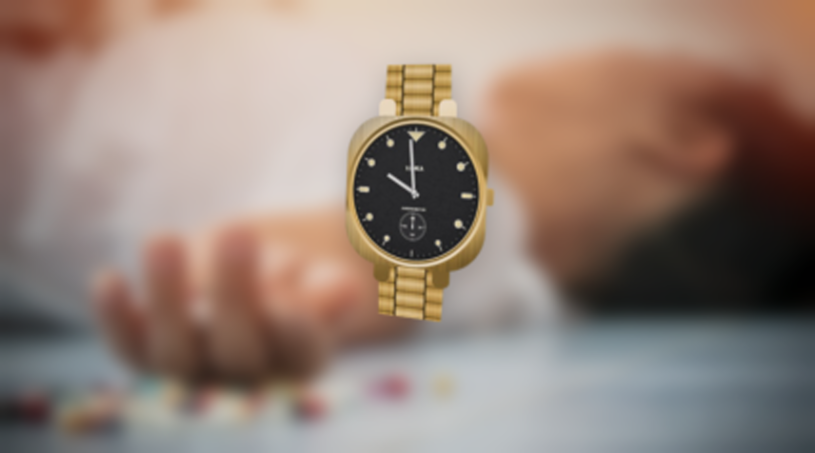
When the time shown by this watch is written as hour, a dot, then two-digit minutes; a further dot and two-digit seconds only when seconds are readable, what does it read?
9.59
